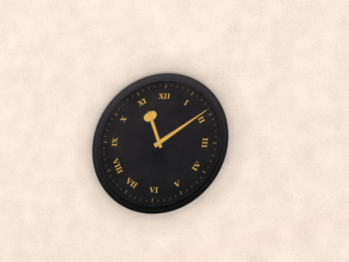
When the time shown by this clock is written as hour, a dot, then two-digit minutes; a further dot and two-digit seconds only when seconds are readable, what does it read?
11.09
